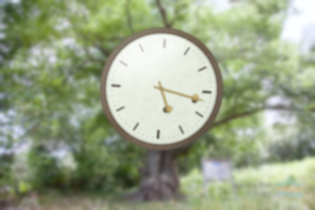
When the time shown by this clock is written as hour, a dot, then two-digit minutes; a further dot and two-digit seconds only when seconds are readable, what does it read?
5.17
